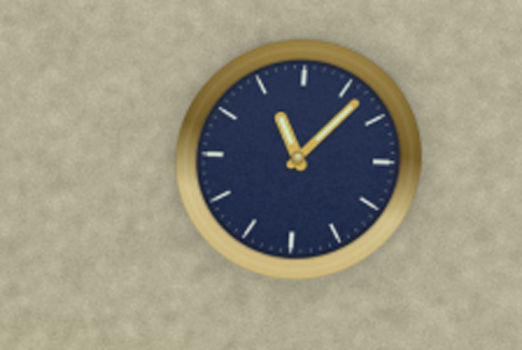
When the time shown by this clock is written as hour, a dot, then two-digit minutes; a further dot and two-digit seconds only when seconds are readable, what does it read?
11.07
